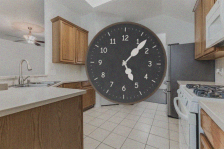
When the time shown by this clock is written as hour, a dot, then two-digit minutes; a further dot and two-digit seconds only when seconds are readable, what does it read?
5.07
